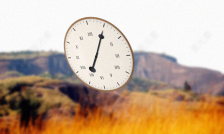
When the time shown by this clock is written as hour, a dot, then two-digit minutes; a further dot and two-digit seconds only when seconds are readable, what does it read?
7.05
